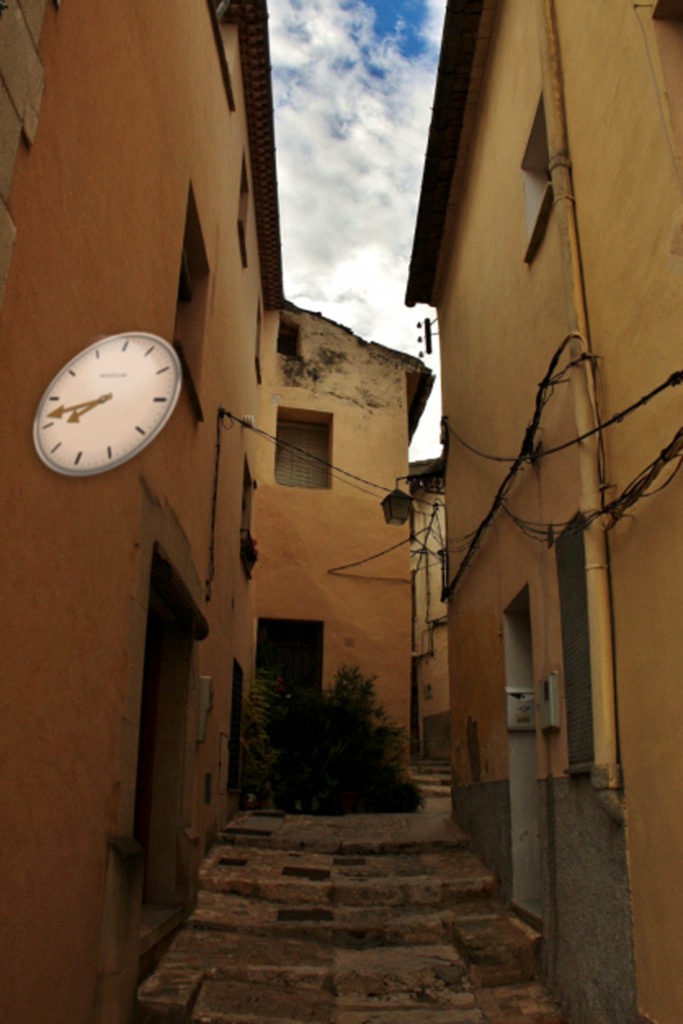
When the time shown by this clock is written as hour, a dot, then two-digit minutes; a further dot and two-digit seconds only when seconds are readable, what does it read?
7.42
